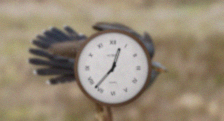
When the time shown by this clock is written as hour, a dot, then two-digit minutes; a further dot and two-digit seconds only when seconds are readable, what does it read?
12.37
